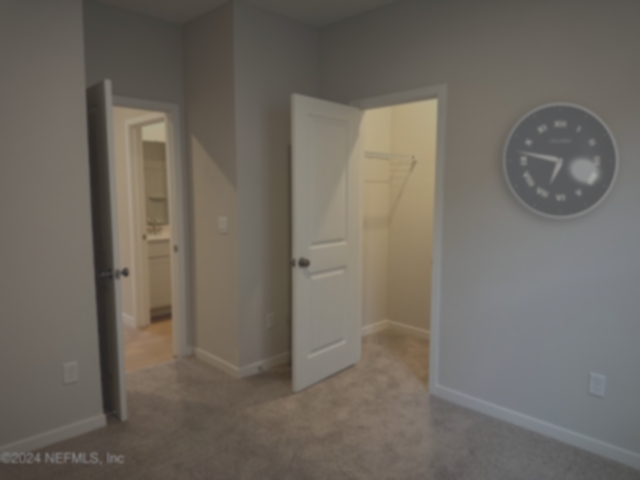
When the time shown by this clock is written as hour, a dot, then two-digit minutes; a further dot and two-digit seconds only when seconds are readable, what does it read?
6.47
